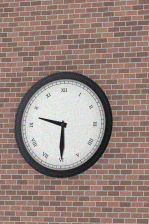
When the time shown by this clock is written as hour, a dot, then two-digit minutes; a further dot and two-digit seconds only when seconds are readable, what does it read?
9.30
